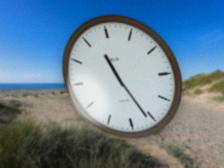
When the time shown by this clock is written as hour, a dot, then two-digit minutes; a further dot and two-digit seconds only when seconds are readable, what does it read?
11.26
